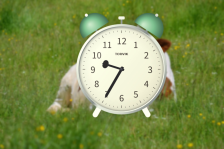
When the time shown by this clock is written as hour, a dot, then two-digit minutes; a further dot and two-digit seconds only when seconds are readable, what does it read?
9.35
